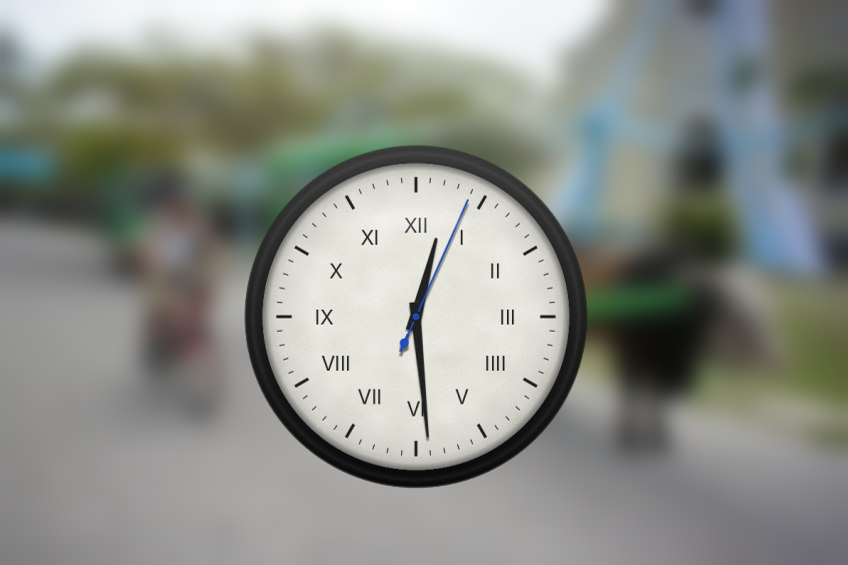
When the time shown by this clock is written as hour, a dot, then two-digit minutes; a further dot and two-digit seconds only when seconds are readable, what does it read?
12.29.04
